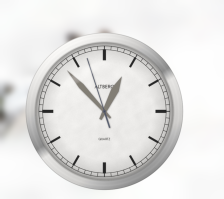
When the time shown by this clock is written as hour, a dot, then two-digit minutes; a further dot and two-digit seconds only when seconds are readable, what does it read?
12.52.57
